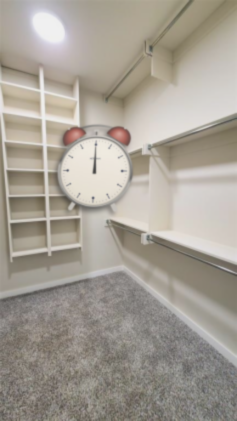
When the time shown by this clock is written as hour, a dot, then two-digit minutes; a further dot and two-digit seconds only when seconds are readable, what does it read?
12.00
